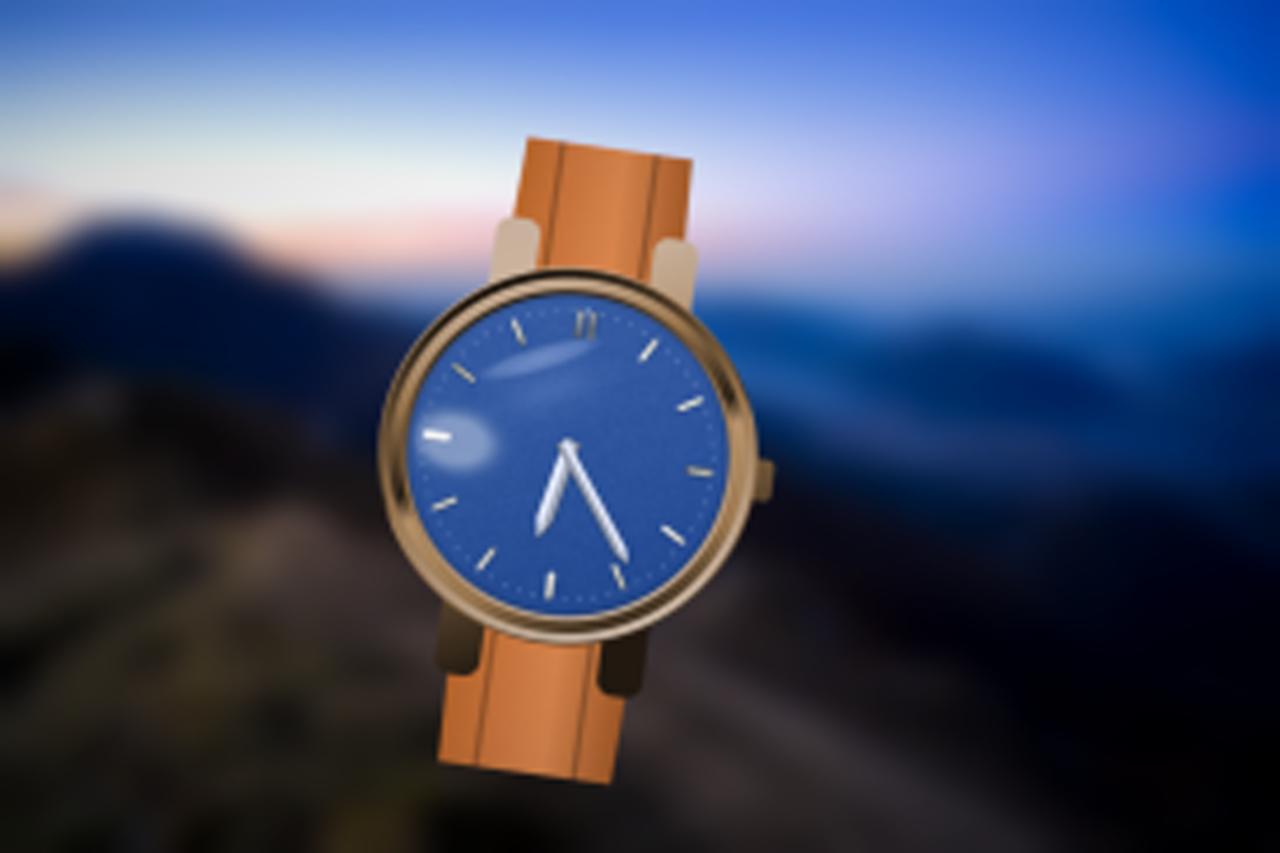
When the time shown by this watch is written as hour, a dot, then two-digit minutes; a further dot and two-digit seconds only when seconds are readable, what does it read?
6.24
